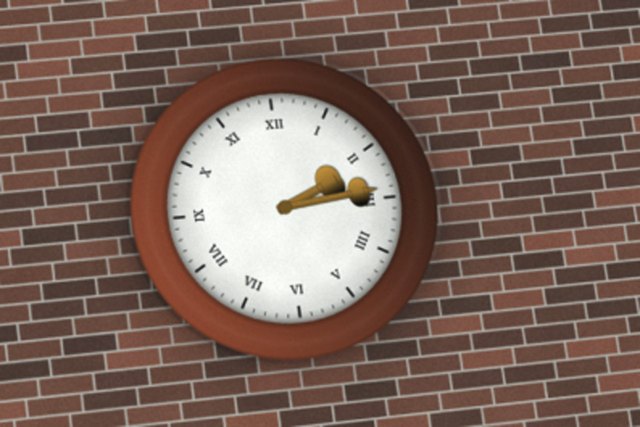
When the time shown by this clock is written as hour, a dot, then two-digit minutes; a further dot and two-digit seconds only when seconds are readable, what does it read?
2.14
